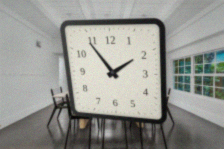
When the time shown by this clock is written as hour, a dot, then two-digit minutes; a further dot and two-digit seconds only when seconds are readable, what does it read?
1.54
